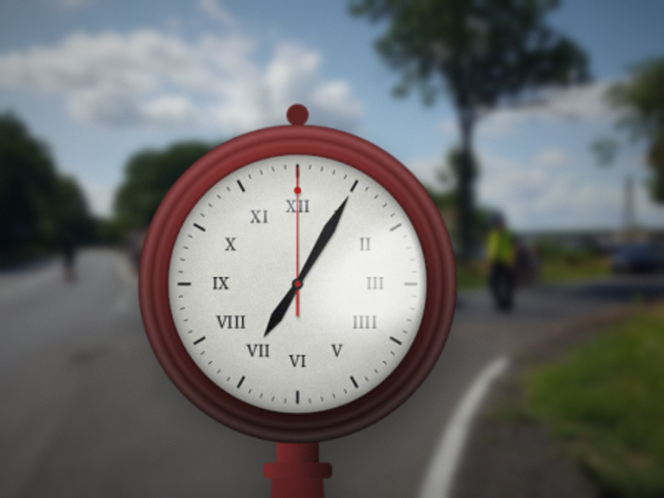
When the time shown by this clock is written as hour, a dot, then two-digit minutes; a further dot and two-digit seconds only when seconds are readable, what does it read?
7.05.00
